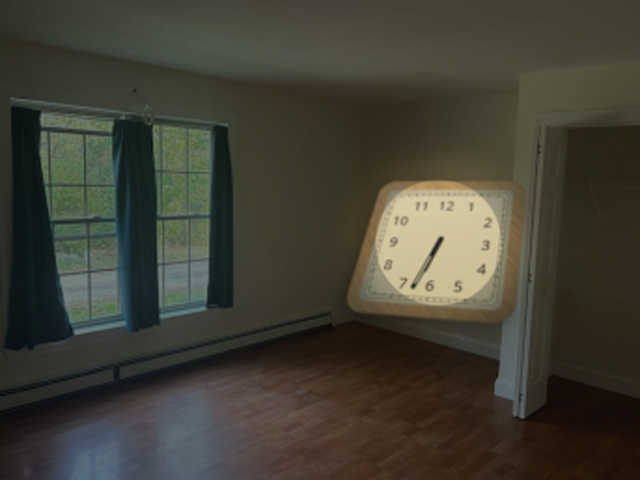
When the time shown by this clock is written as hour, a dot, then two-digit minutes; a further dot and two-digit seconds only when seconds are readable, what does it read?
6.33
